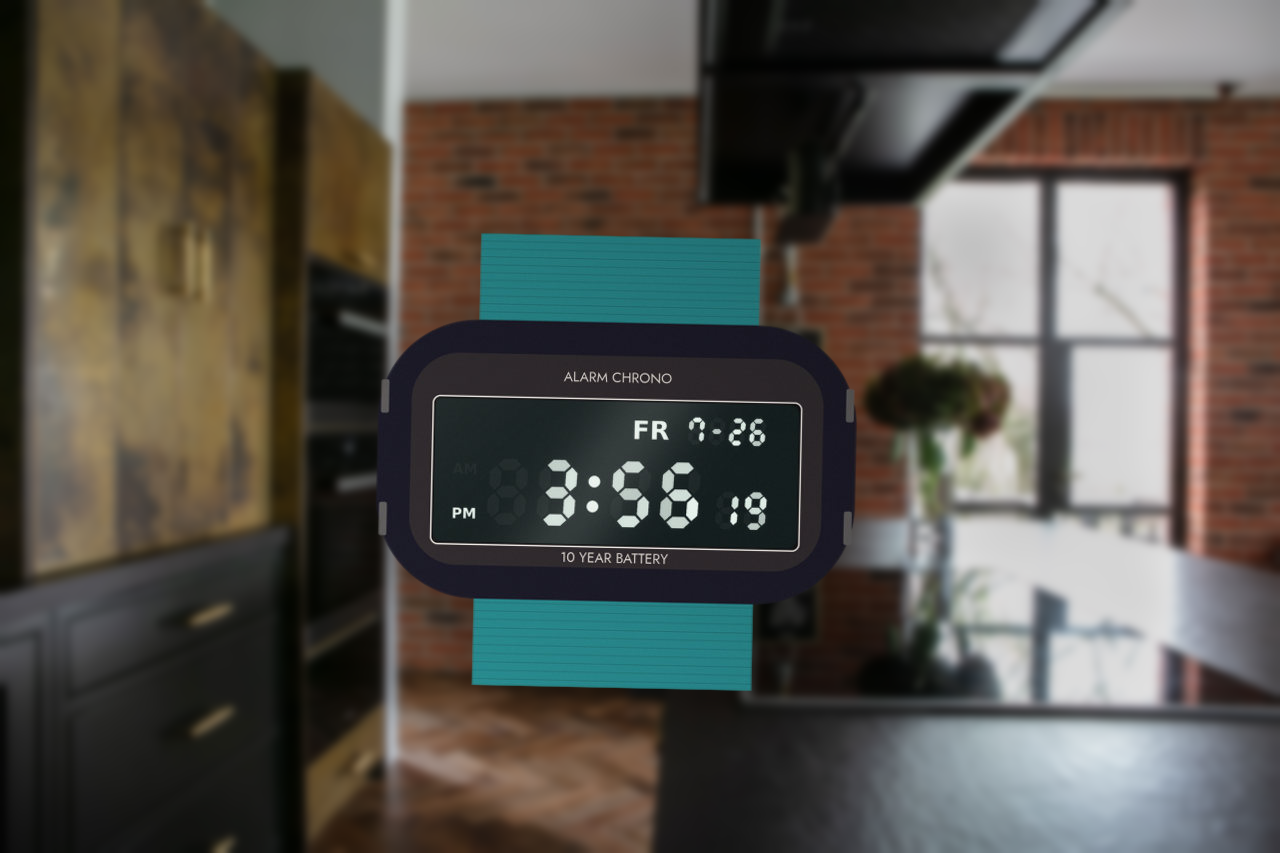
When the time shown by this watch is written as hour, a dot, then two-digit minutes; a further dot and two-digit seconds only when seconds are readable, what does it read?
3.56.19
